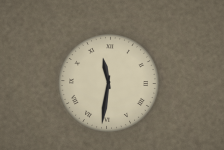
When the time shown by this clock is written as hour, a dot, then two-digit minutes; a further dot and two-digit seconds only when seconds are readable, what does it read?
11.31
